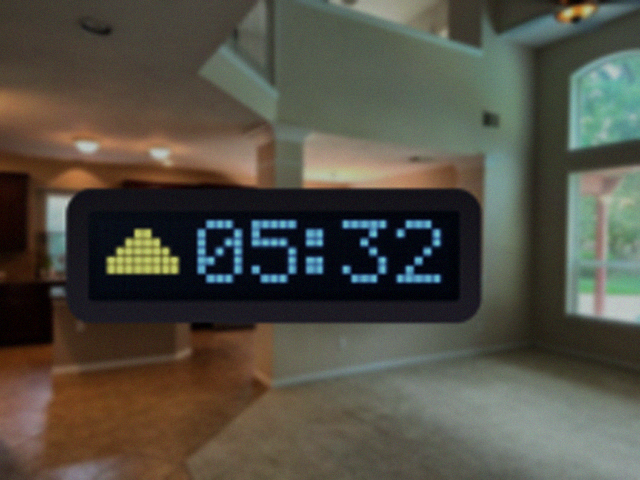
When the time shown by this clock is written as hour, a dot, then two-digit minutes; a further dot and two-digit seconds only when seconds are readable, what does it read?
5.32
